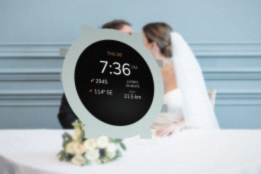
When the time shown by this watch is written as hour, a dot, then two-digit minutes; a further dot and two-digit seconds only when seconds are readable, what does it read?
7.36
